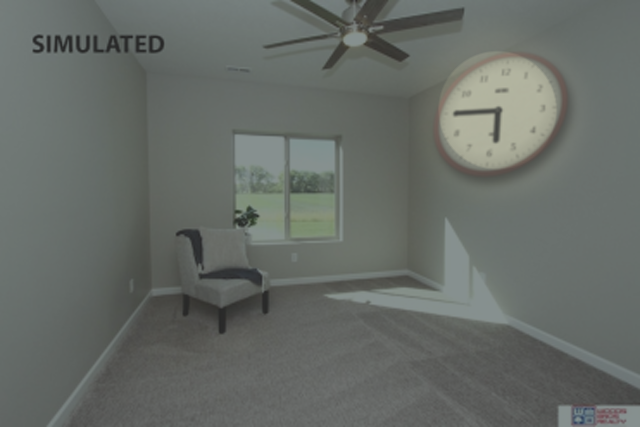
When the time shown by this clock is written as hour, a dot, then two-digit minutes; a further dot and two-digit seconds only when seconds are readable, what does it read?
5.45
